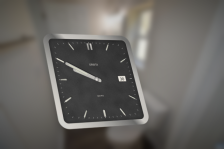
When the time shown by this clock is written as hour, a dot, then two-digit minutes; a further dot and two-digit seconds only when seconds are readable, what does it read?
9.50
